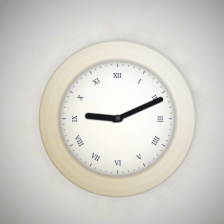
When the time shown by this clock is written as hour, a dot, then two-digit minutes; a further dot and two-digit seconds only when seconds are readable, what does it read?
9.11
